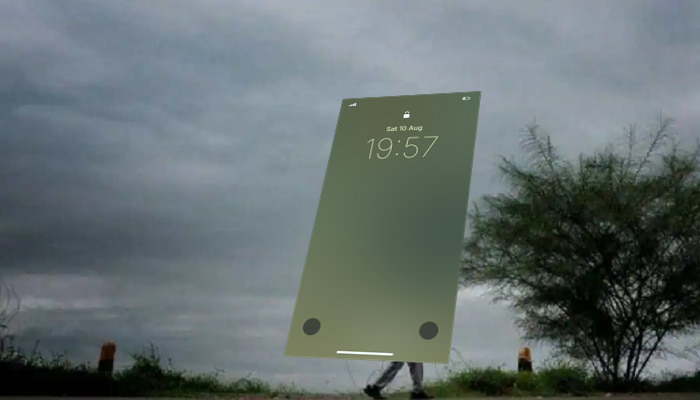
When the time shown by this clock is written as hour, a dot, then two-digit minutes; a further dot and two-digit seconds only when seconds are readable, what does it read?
19.57
